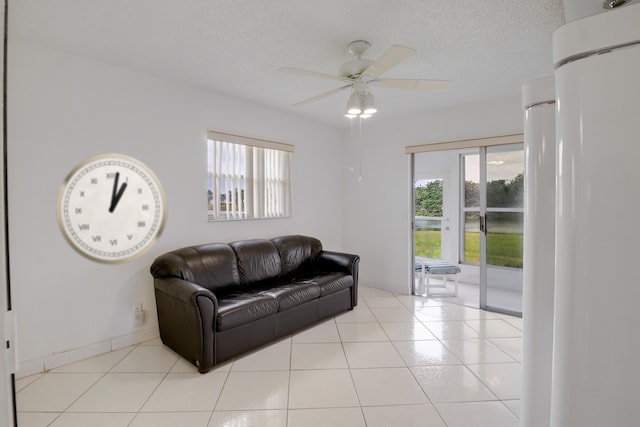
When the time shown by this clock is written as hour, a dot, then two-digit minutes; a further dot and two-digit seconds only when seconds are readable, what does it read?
1.02
